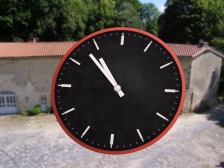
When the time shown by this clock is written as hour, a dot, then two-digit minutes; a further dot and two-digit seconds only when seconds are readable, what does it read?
10.53
